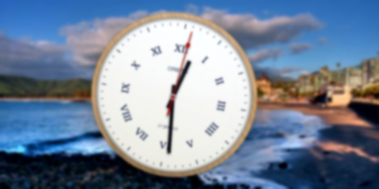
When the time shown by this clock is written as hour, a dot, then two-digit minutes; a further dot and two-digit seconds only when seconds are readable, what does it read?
12.29.01
